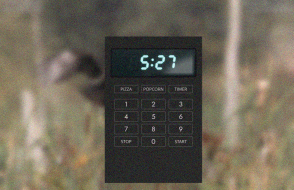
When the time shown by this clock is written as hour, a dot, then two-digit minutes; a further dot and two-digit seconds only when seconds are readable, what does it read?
5.27
